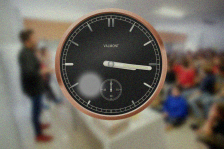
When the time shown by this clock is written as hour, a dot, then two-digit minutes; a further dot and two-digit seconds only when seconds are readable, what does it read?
3.16
